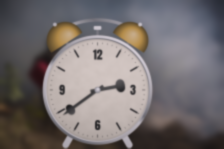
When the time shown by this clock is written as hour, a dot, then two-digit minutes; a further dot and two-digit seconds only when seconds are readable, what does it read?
2.39
